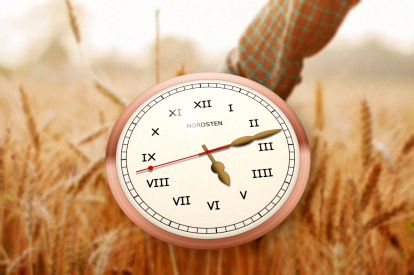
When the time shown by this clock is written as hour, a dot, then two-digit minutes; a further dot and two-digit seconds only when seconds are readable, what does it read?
5.12.43
